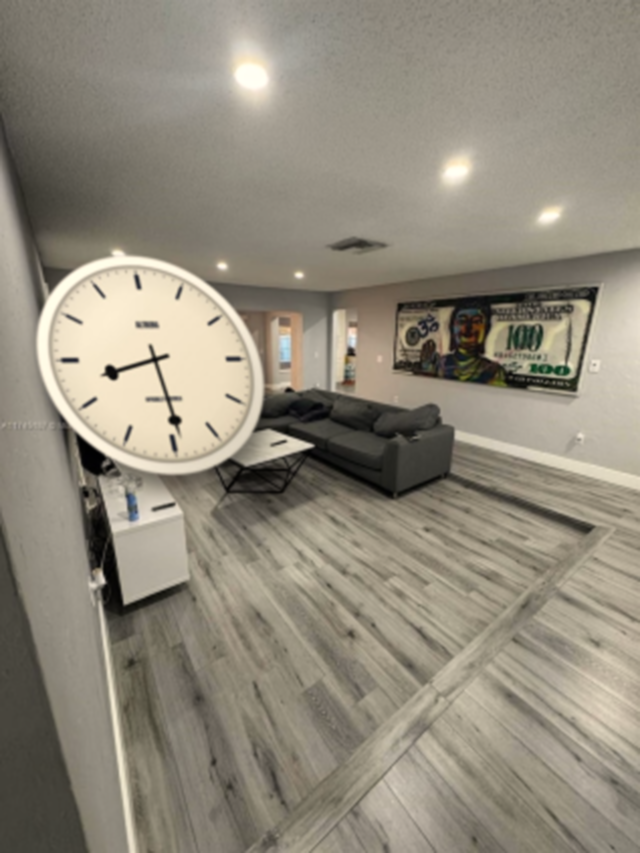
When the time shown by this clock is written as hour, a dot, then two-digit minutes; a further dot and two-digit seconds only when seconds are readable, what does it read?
8.29
